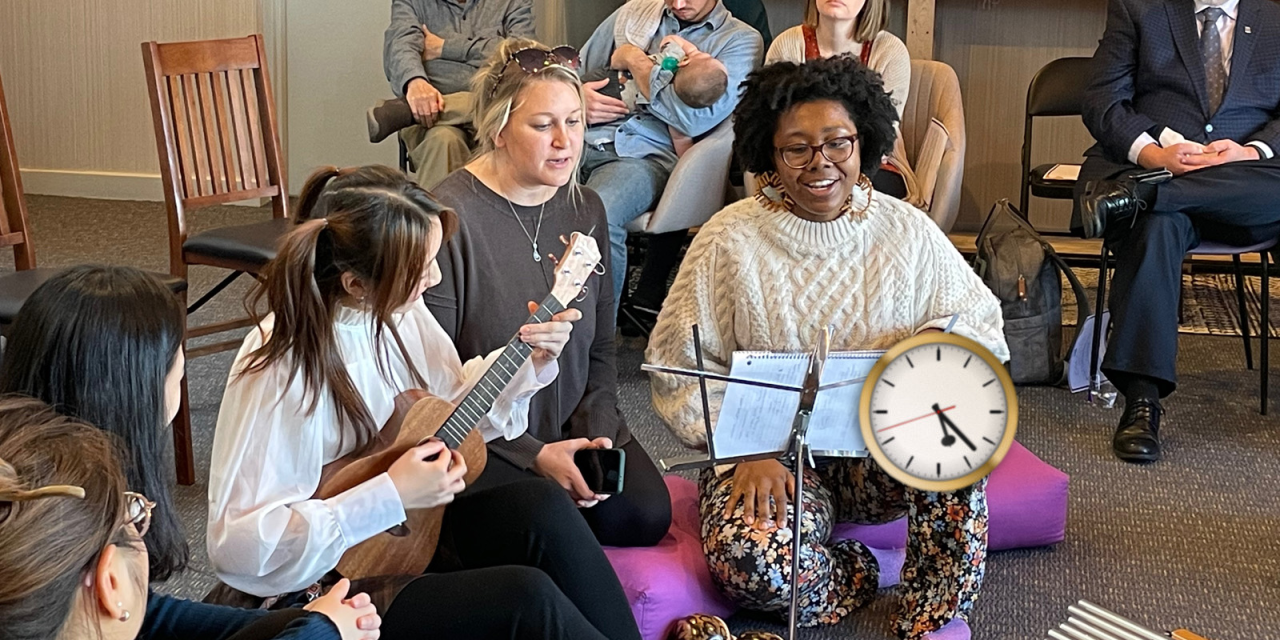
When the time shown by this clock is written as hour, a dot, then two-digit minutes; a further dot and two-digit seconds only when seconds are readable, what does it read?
5.22.42
